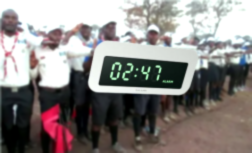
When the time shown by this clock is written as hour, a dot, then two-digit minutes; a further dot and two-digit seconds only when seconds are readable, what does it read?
2.47
